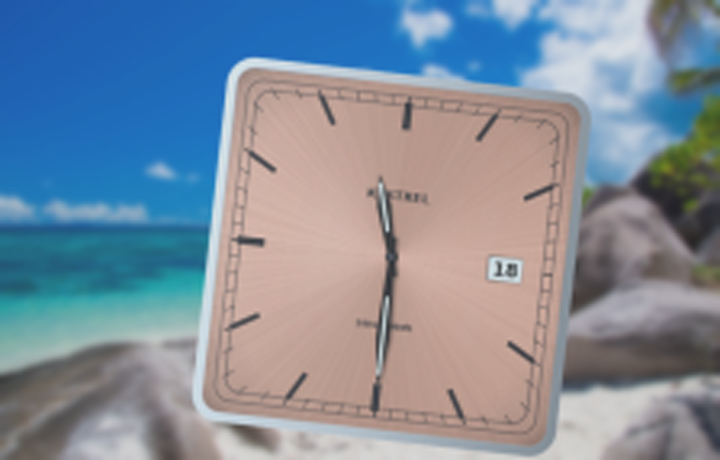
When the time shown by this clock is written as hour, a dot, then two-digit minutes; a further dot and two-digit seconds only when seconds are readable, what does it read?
11.30
